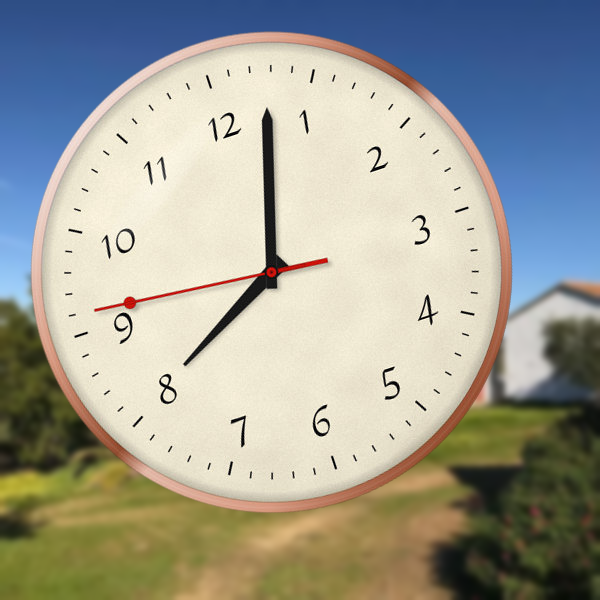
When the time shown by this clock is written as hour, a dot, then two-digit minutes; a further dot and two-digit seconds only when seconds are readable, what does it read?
8.02.46
